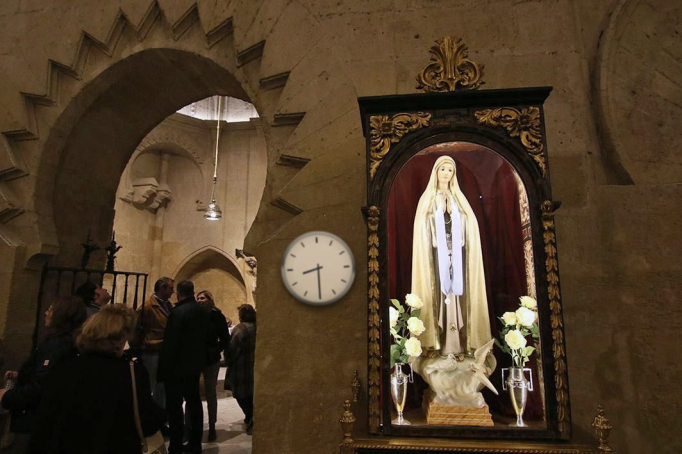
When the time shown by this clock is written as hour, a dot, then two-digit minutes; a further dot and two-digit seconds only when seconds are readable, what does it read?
8.30
